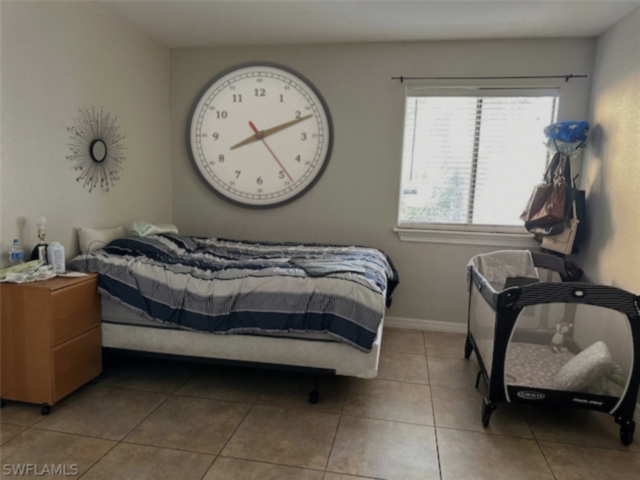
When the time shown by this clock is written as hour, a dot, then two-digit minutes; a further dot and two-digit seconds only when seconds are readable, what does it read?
8.11.24
